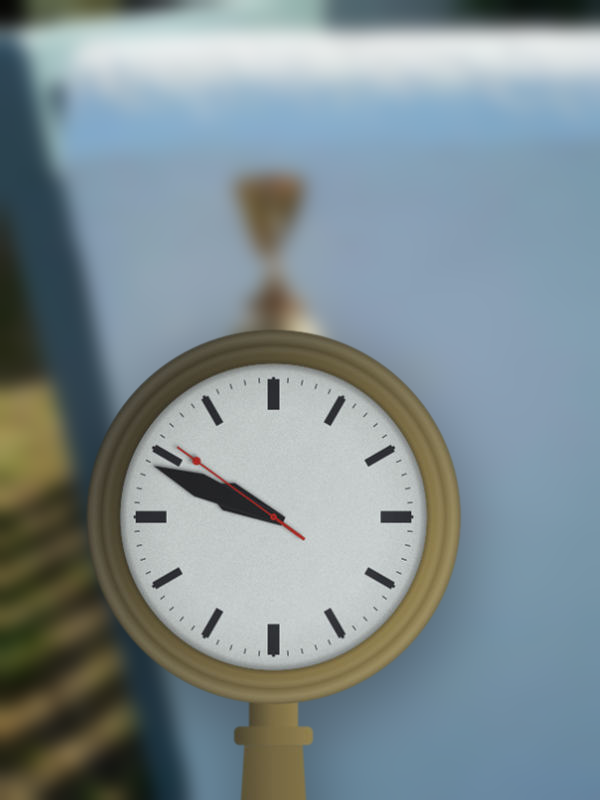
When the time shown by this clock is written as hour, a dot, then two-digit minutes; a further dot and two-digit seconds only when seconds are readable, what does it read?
9.48.51
